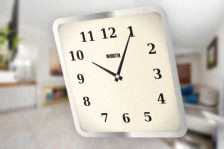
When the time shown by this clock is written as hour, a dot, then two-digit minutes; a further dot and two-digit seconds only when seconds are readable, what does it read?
10.05
